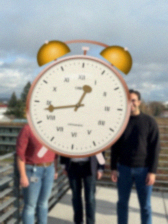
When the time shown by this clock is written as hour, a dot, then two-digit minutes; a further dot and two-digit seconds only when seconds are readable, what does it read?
12.43
